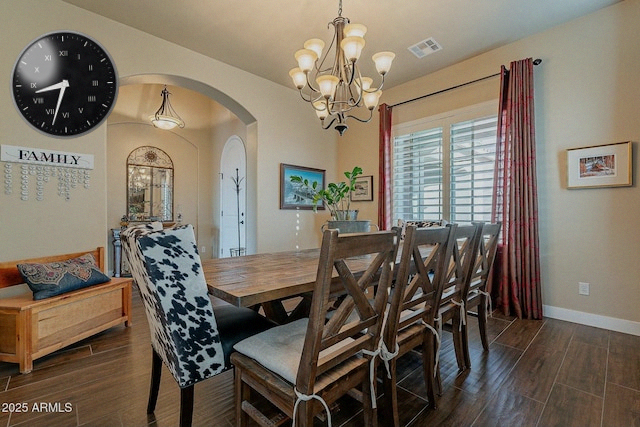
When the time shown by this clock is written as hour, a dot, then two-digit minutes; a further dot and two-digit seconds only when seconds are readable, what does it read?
8.33
